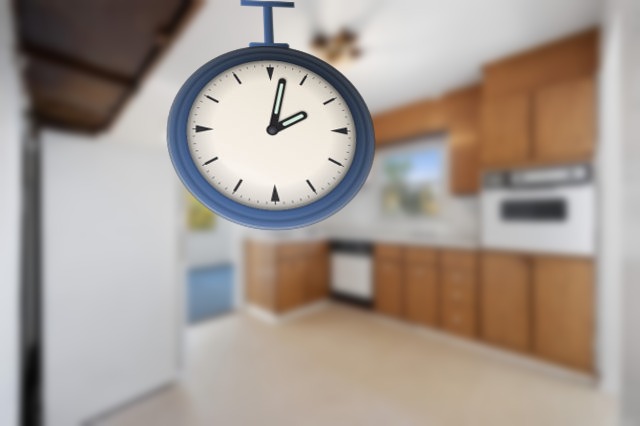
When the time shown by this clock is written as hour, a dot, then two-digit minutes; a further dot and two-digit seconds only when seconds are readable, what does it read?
2.02
